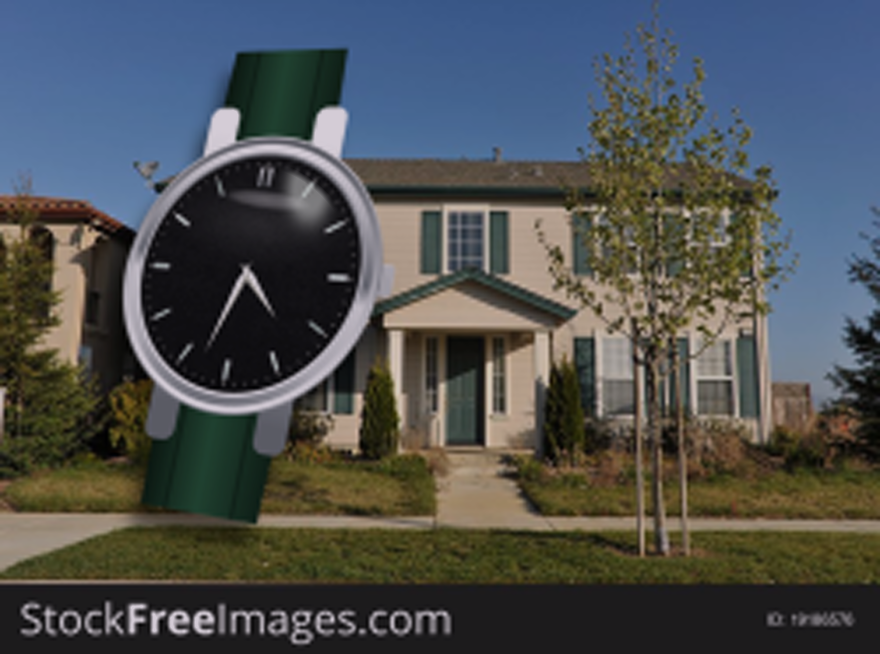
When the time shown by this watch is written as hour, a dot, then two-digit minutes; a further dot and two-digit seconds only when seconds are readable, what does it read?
4.33
